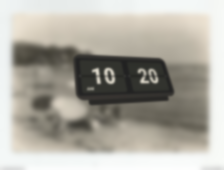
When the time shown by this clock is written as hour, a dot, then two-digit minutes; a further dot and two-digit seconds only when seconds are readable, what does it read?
10.20
